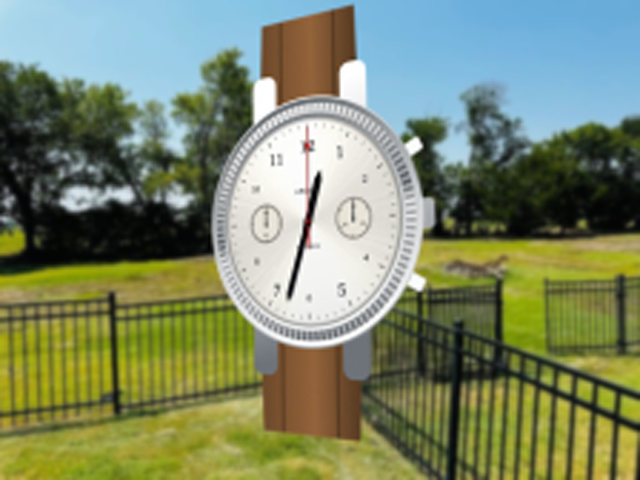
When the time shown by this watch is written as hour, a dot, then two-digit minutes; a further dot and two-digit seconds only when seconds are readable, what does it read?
12.33
